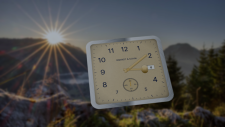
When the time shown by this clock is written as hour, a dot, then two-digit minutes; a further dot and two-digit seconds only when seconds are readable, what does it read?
3.09
